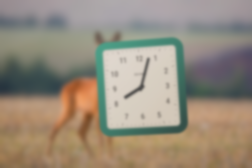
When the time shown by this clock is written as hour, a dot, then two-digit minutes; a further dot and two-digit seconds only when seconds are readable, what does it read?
8.03
